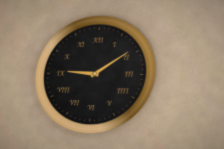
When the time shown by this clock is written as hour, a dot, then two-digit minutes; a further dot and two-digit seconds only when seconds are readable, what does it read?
9.09
